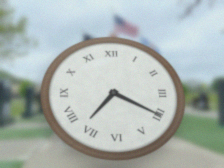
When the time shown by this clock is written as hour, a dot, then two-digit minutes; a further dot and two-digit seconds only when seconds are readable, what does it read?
7.20
